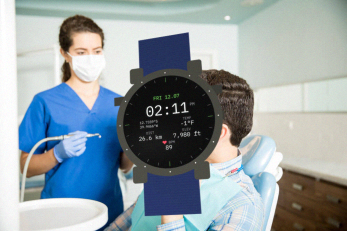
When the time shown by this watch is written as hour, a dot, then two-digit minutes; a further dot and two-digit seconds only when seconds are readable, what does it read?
2.11
